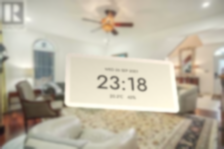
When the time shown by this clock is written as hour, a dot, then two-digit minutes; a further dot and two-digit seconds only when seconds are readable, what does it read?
23.18
